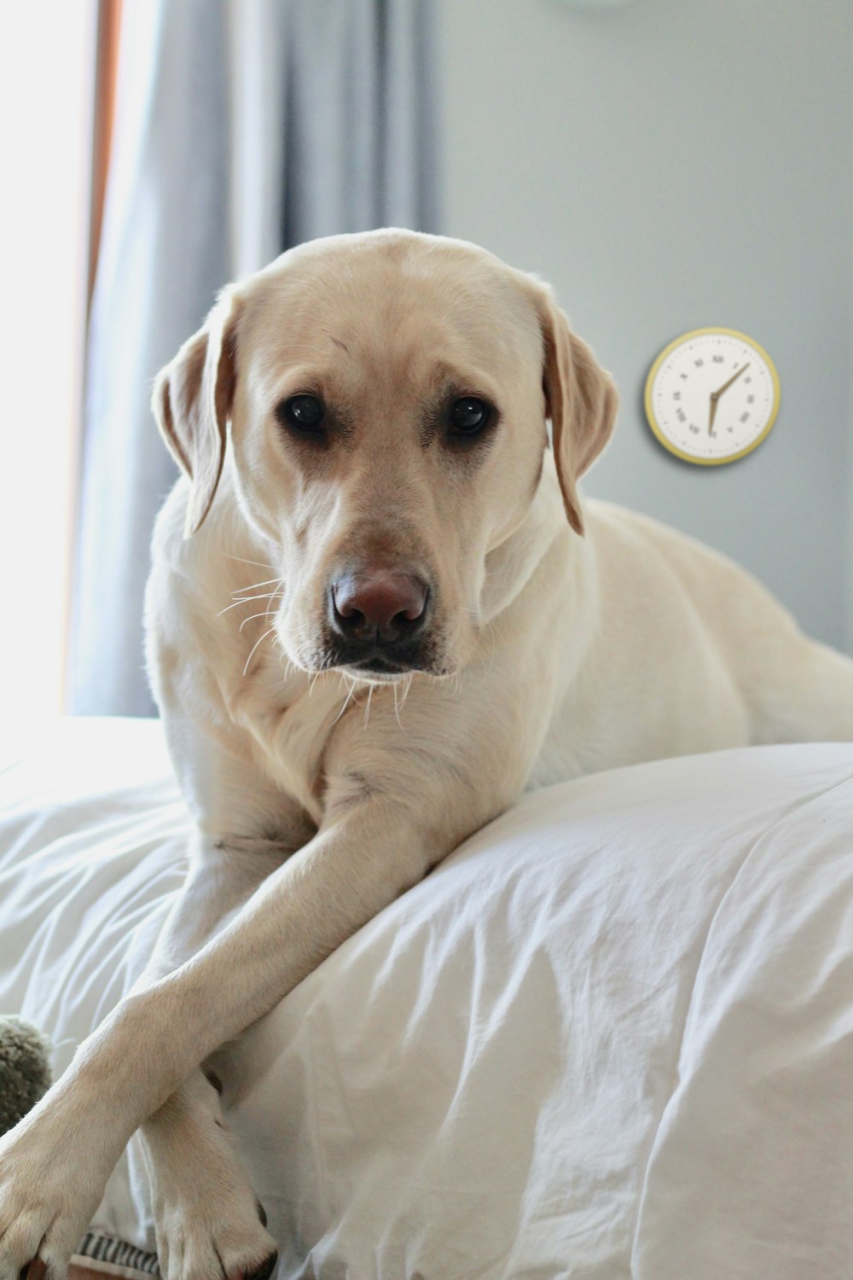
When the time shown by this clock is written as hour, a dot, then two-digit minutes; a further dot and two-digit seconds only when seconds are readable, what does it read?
6.07
